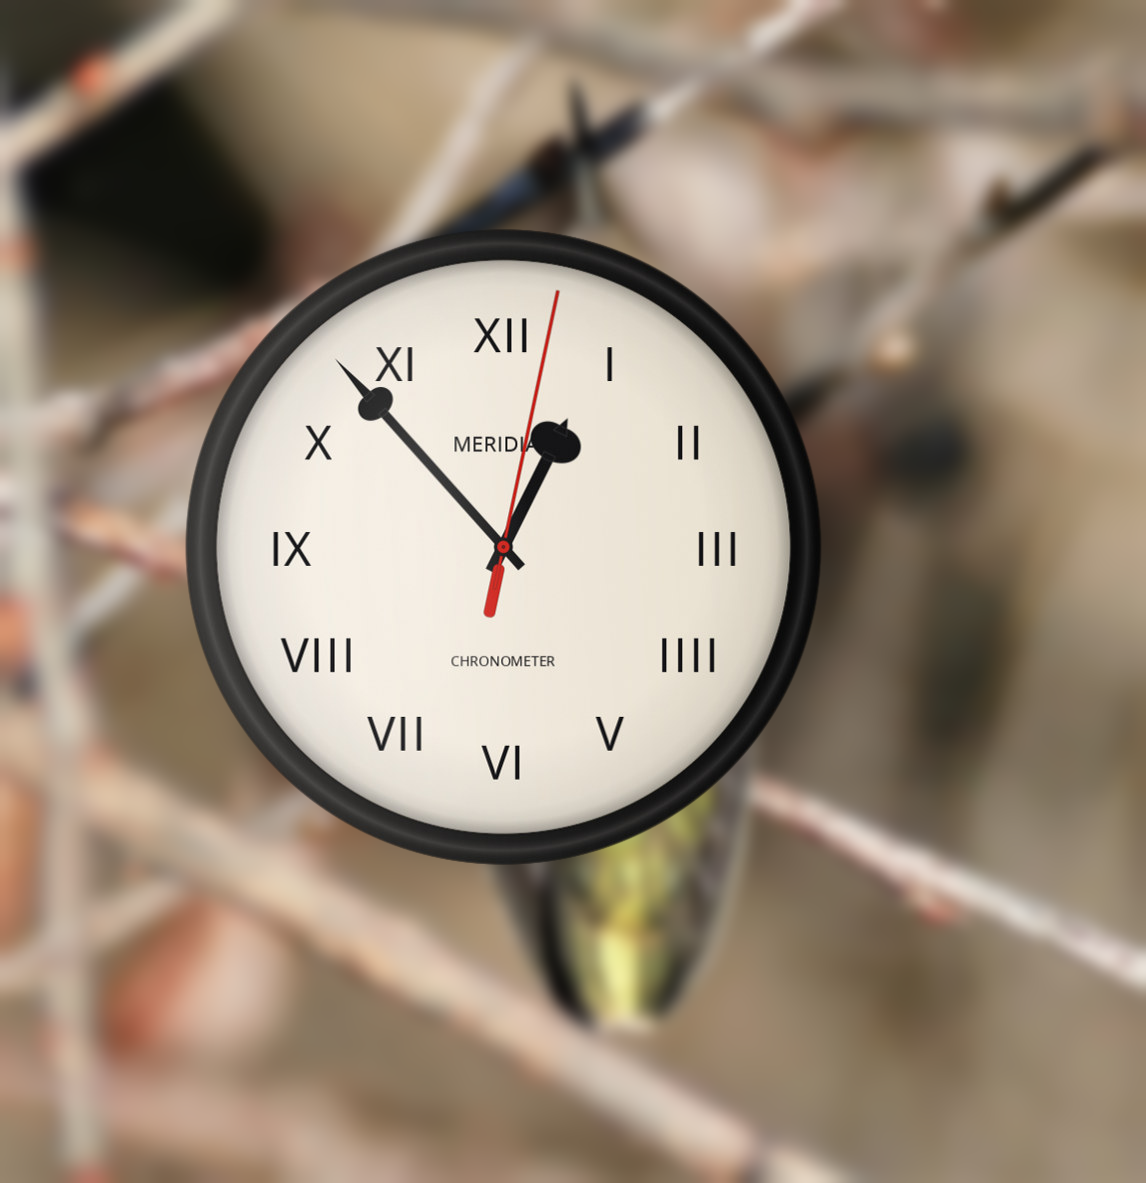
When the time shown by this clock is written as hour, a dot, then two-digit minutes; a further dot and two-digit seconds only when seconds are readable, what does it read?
12.53.02
